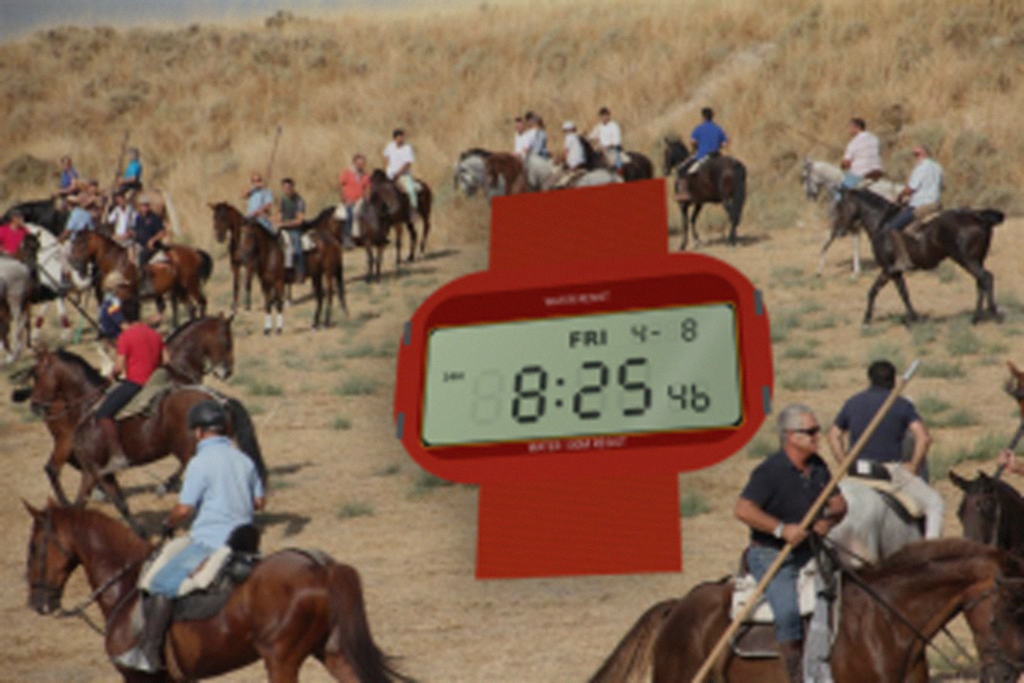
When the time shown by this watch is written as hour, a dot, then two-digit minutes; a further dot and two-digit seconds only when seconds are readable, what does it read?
8.25.46
